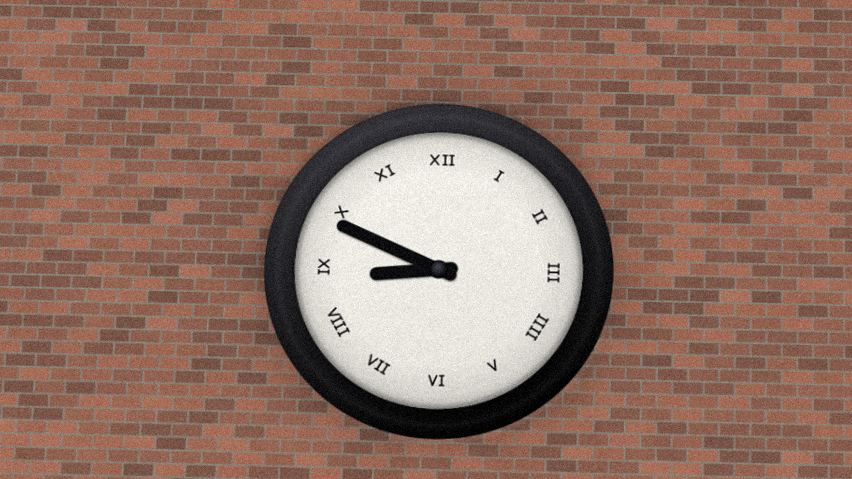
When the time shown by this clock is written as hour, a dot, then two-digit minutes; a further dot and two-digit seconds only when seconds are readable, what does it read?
8.49
